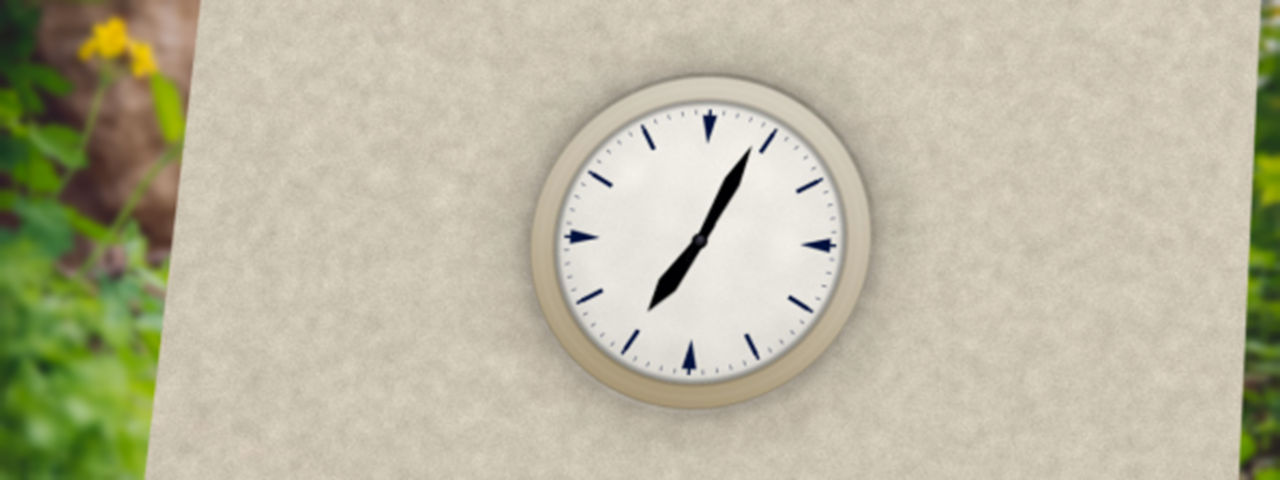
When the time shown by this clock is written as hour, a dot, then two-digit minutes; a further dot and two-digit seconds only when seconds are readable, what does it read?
7.04
